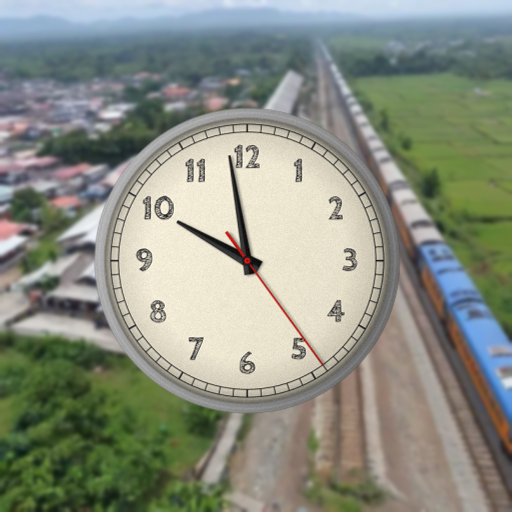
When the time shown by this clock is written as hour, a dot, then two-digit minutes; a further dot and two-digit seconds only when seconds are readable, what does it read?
9.58.24
